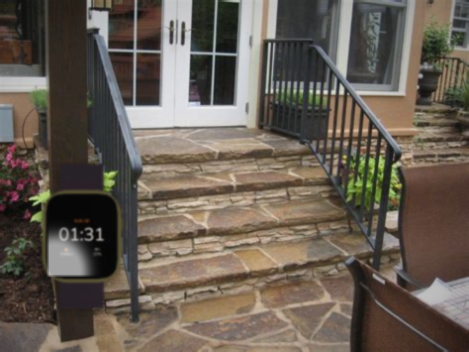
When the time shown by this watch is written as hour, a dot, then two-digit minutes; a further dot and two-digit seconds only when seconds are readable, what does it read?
1.31
